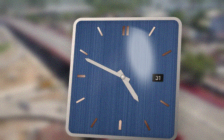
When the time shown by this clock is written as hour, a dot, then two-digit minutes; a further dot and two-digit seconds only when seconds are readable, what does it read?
4.49
